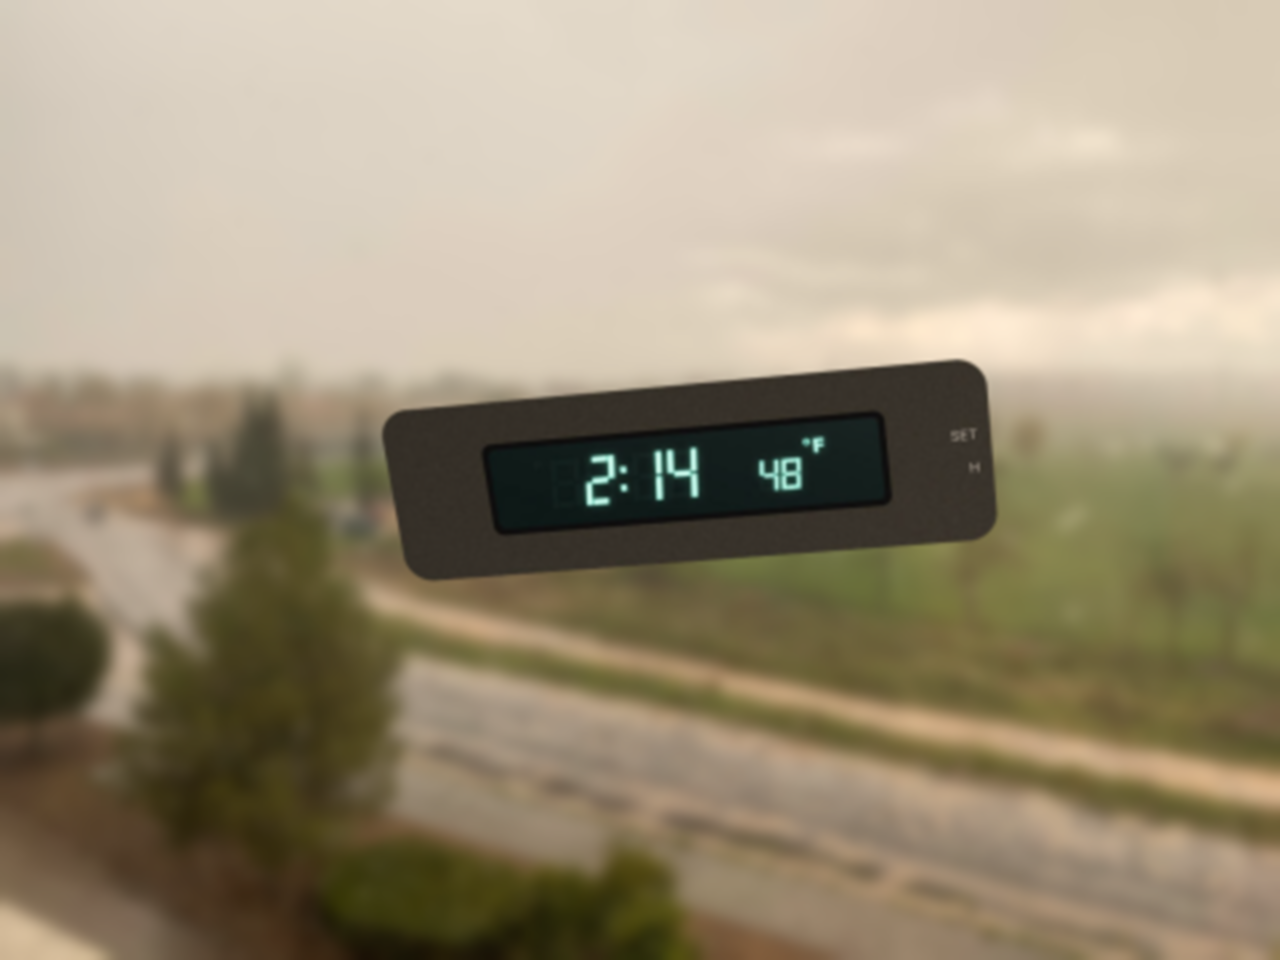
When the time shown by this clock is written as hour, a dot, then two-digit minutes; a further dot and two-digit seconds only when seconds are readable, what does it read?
2.14
